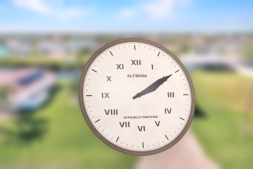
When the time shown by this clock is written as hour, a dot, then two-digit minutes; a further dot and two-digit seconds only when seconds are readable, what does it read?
2.10
